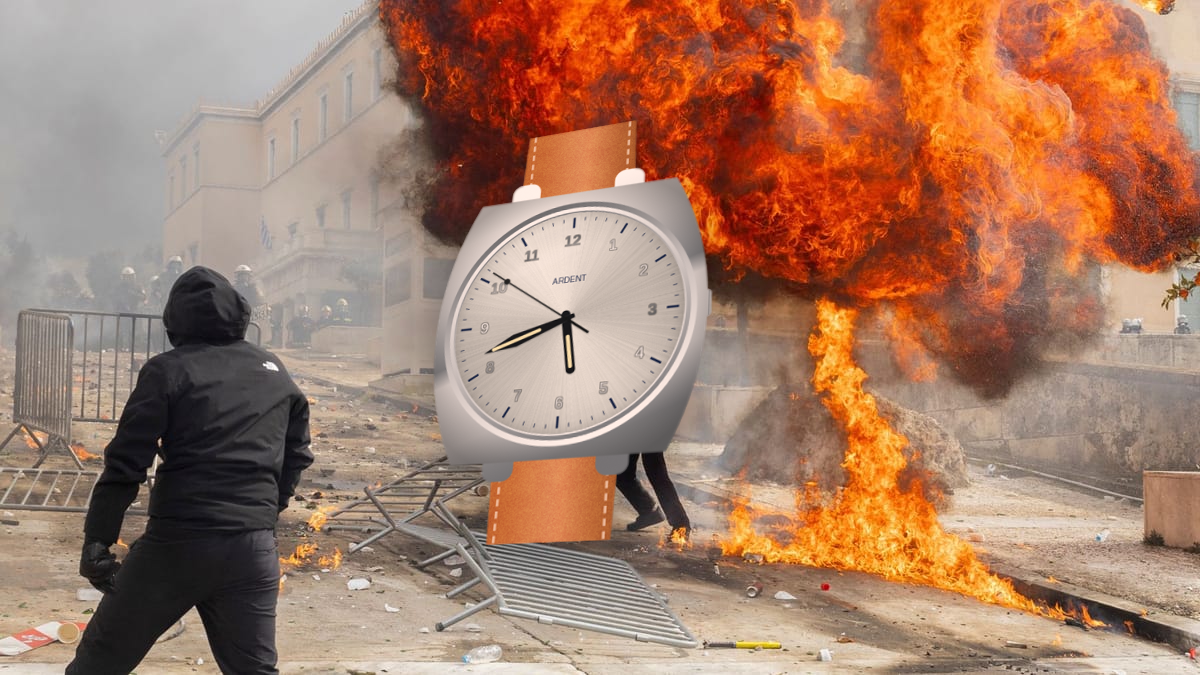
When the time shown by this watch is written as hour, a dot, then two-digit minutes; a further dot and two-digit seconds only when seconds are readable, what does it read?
5.41.51
